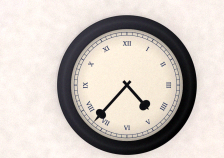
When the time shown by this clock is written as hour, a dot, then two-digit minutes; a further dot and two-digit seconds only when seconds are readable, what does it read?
4.37
